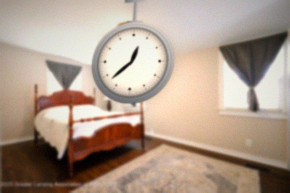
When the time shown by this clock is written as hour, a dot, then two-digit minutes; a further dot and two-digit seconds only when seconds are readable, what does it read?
12.38
